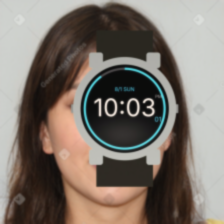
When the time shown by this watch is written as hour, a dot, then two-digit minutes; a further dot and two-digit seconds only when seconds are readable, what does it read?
10.03
